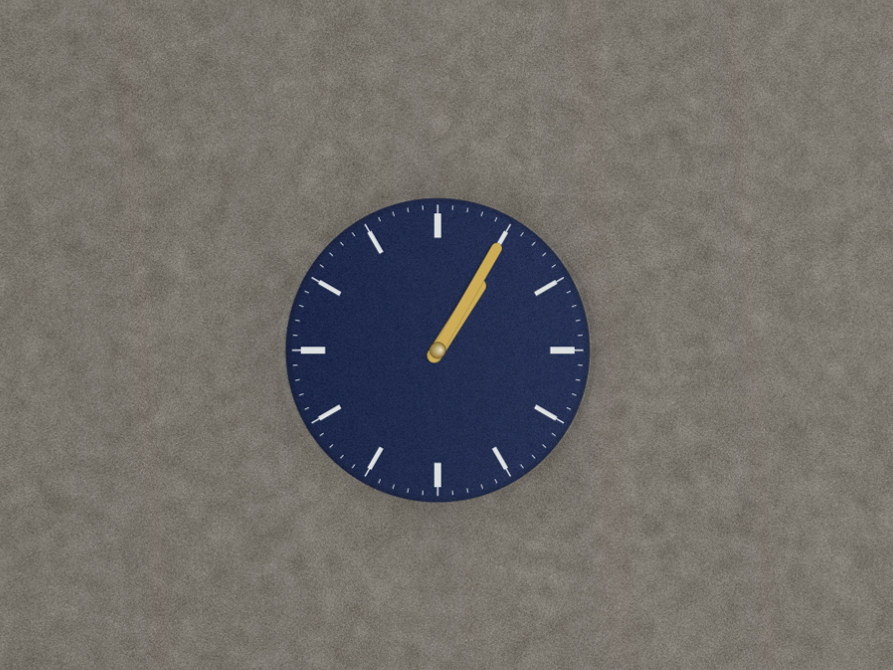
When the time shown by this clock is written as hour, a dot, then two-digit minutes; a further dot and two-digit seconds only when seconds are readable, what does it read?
1.05
